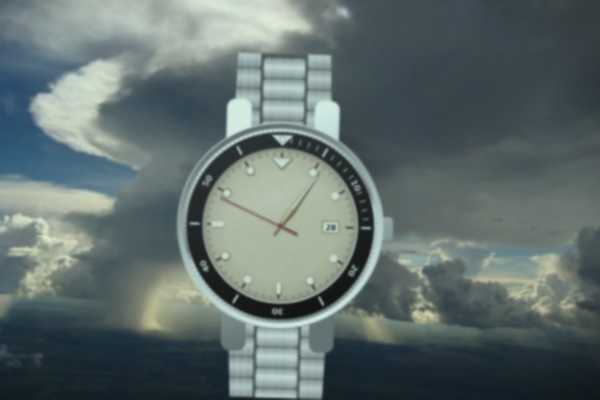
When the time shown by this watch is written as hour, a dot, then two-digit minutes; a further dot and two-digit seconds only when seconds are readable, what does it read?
1.05.49
